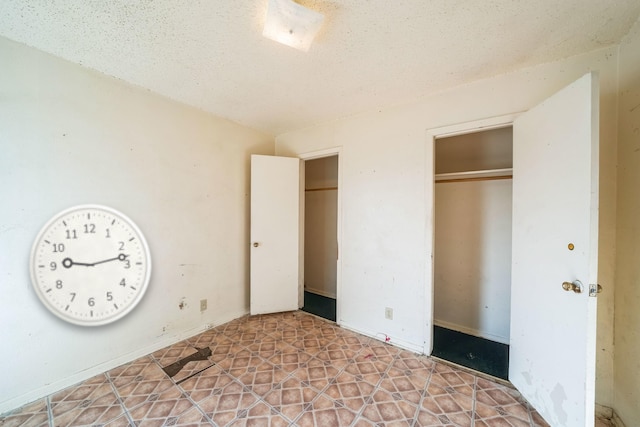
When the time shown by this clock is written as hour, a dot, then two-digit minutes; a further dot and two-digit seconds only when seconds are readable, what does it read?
9.13
